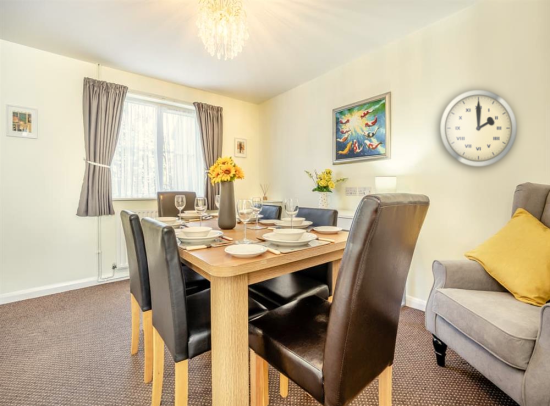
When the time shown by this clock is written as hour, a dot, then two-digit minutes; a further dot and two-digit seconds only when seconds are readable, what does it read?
2.00
